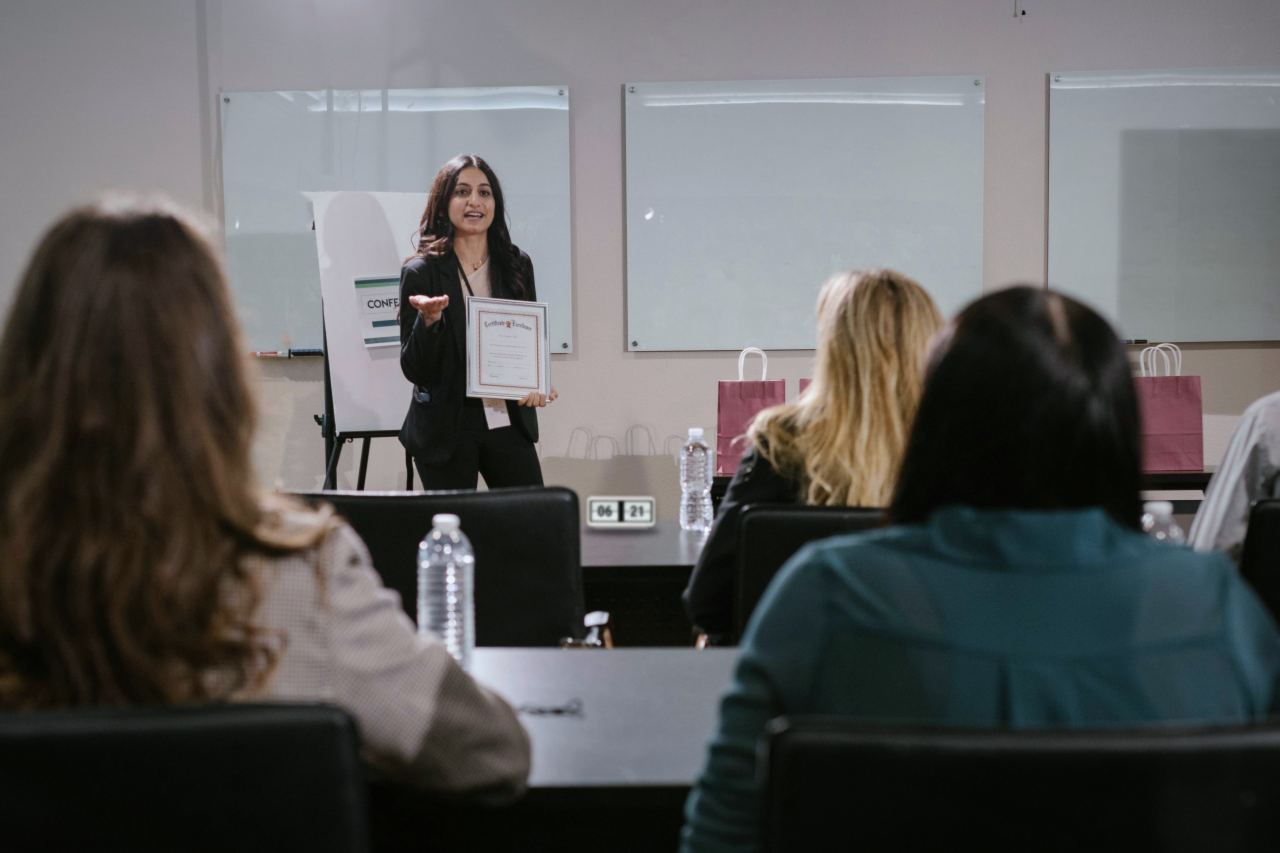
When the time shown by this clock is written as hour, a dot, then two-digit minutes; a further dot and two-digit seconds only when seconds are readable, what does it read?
6.21
